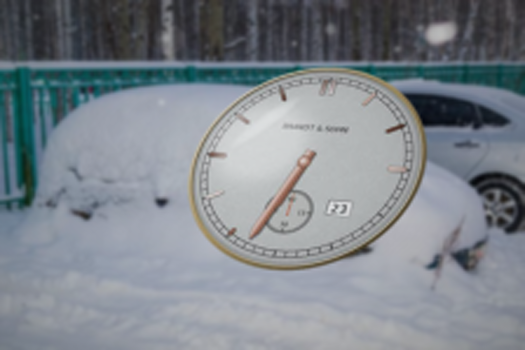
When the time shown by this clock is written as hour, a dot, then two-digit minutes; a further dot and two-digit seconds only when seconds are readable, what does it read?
6.33
